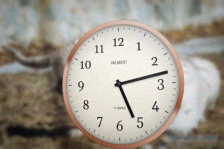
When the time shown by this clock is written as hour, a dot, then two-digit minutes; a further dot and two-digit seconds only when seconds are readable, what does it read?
5.13
